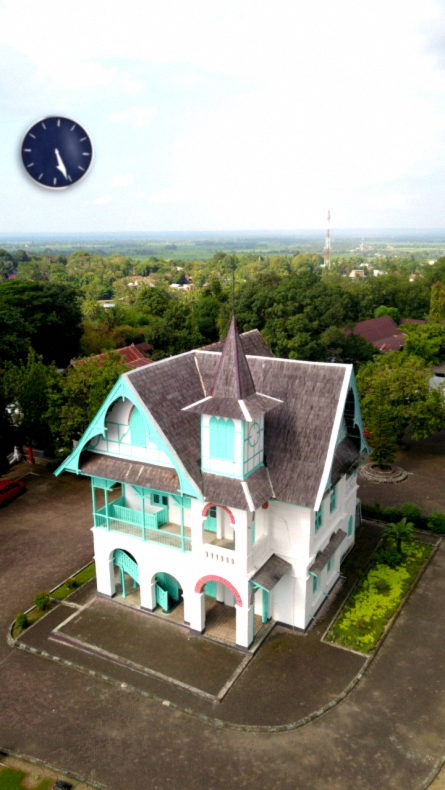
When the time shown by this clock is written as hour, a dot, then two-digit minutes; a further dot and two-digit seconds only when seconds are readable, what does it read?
5.26
